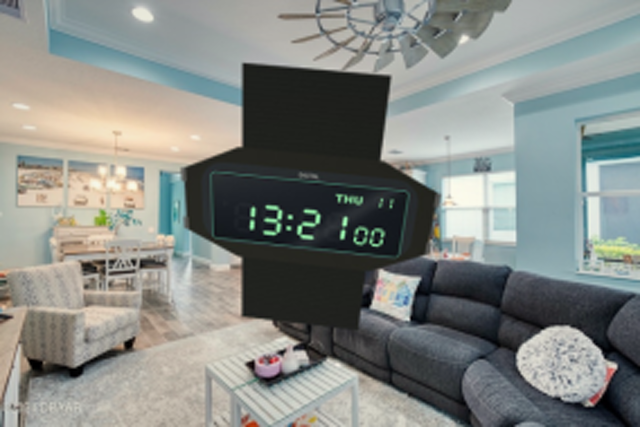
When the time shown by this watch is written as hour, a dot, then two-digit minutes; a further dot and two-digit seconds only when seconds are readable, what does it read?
13.21.00
